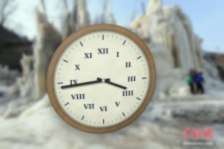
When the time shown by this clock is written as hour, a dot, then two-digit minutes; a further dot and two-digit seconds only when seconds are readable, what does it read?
3.44
